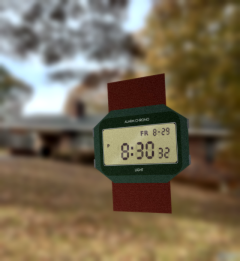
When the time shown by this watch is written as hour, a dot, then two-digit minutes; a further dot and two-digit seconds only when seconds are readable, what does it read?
8.30.32
